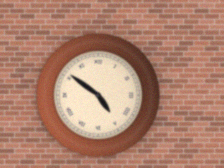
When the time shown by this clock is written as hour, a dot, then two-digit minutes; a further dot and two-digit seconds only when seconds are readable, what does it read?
4.51
